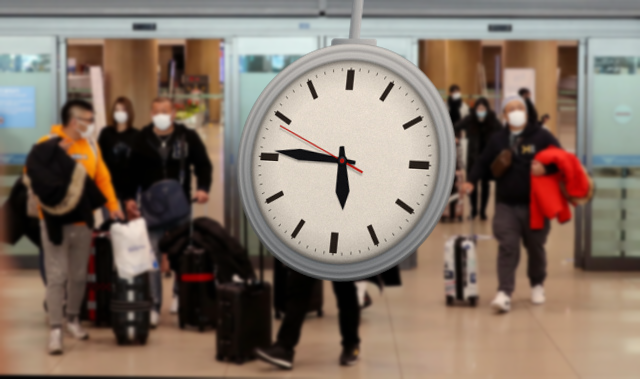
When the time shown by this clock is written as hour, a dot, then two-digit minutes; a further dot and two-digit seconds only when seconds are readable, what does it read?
5.45.49
